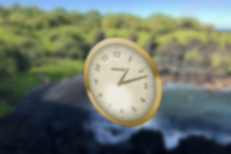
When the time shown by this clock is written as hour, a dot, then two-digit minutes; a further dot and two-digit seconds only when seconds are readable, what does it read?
1.12
